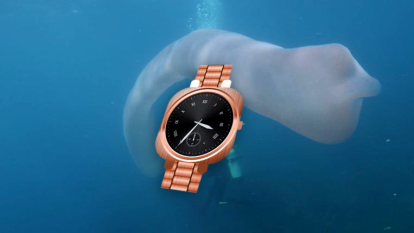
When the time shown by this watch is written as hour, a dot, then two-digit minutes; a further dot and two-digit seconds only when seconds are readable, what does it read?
3.35
